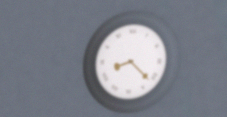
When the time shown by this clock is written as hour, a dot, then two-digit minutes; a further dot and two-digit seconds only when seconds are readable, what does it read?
8.22
